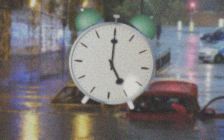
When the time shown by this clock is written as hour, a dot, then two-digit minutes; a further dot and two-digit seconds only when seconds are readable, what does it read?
5.00
